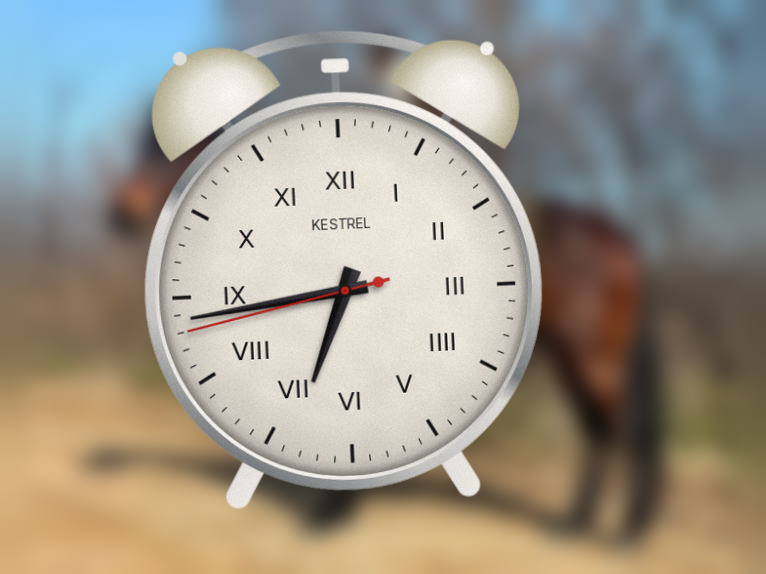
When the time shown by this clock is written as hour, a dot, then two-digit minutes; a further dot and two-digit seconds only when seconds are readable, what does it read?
6.43.43
